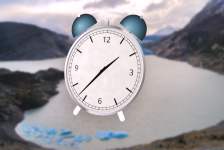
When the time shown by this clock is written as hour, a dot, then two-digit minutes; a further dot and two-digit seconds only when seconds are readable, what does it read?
1.37
